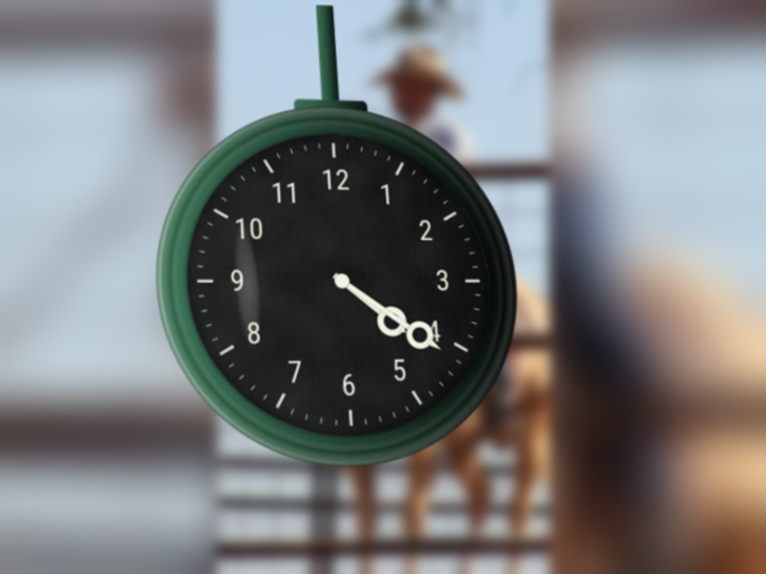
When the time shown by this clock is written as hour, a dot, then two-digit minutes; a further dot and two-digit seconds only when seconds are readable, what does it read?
4.21
